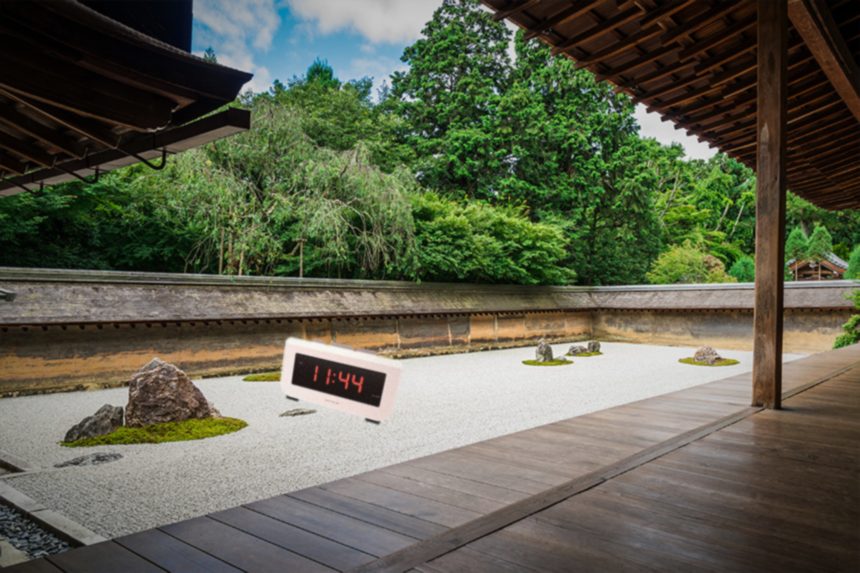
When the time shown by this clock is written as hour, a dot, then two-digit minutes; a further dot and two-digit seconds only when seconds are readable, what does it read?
11.44
